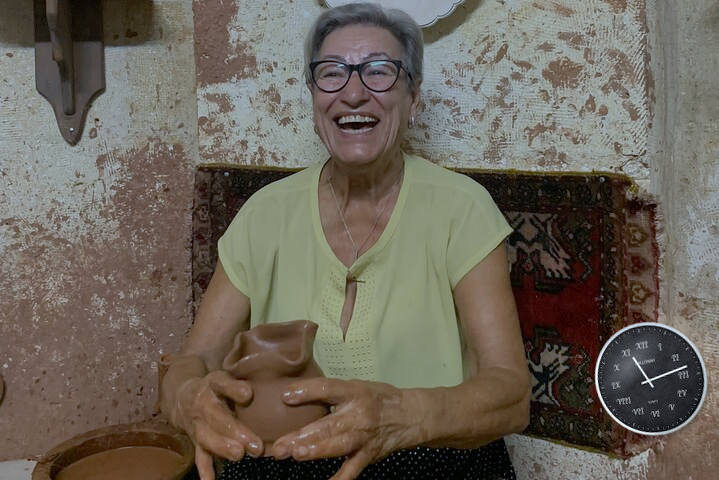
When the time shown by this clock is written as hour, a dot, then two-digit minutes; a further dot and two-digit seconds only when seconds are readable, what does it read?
11.13
